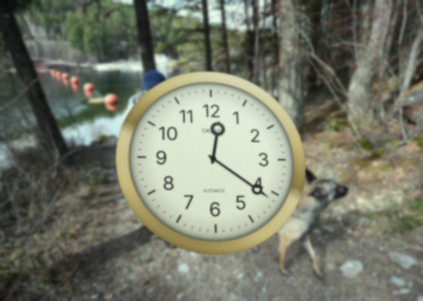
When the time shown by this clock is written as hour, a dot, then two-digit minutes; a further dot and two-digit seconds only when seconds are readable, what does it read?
12.21
